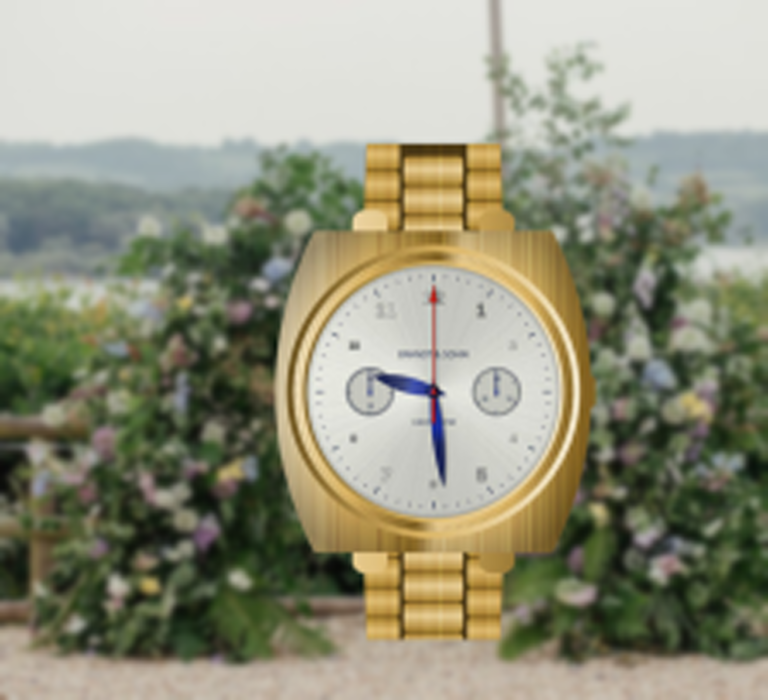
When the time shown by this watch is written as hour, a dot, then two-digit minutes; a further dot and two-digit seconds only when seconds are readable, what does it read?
9.29
